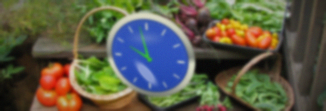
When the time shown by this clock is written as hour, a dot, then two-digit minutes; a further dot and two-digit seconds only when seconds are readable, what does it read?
9.58
